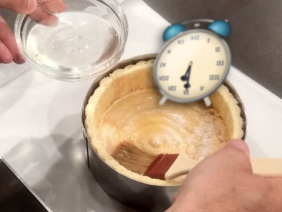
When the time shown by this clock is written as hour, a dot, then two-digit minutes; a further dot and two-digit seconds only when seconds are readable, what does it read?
6.30
